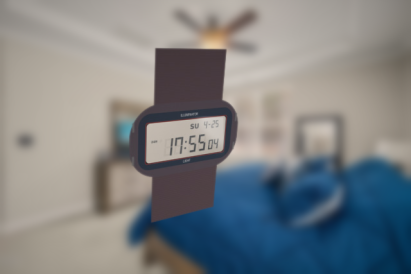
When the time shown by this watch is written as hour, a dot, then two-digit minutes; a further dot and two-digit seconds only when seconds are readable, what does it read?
17.55.04
